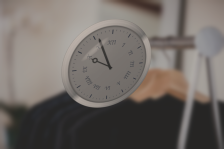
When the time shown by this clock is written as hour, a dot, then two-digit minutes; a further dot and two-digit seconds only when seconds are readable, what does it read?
9.56
